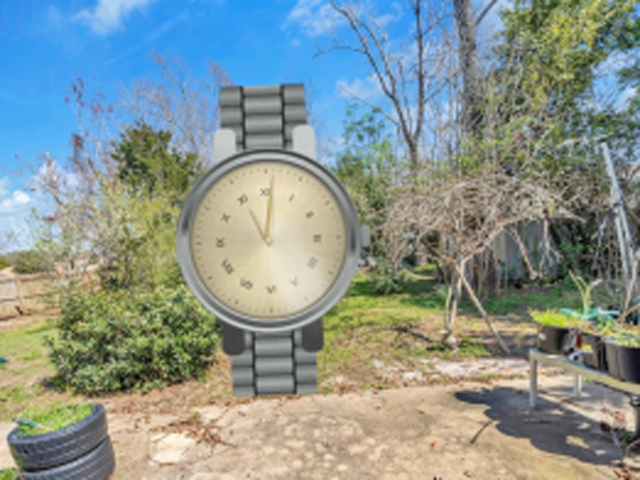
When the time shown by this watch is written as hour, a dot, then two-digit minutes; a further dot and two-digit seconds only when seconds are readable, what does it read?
11.01
